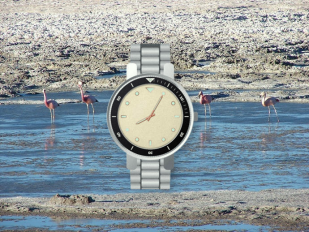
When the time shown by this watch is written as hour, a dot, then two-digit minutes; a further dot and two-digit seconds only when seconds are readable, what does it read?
8.05
